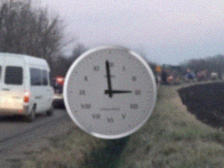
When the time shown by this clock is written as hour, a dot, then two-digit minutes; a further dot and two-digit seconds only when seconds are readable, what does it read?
2.59
